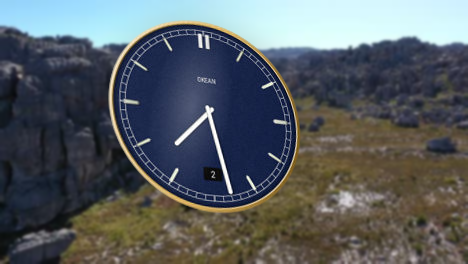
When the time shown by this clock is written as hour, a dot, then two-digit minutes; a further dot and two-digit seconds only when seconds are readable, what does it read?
7.28
